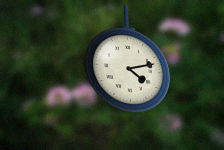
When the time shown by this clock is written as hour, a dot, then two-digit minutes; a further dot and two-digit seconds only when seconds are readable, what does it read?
4.12
